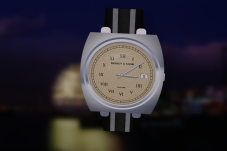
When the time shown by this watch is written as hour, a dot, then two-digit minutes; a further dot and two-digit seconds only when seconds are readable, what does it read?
3.09
